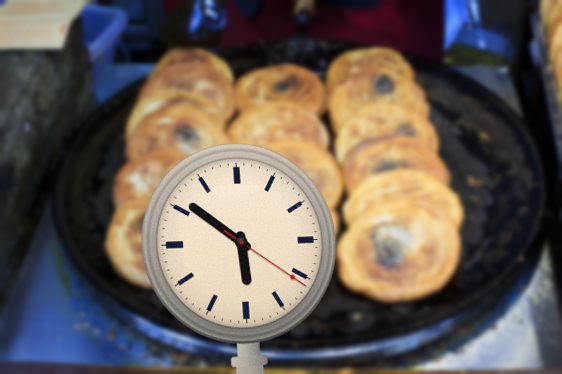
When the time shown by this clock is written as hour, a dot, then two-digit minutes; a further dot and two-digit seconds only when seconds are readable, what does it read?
5.51.21
